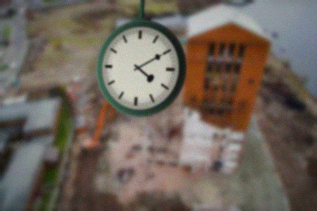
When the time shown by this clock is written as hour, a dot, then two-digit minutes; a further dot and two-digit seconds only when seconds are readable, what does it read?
4.10
